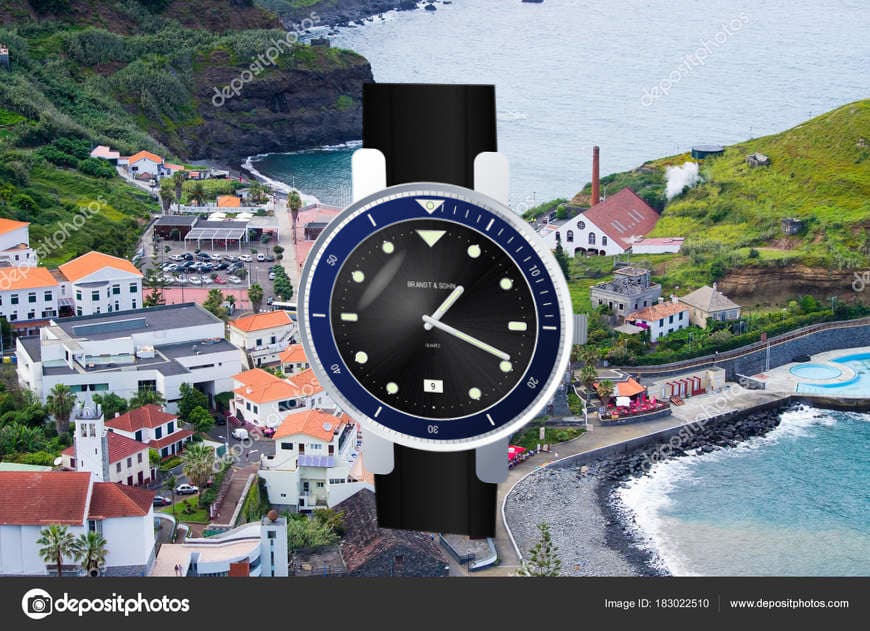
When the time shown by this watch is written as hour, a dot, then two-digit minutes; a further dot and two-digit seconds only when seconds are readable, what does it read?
1.19
